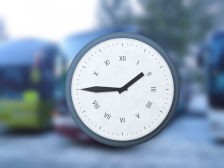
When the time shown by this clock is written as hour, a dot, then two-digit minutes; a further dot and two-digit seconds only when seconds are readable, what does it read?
1.45
